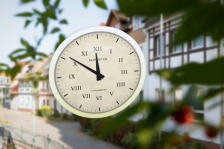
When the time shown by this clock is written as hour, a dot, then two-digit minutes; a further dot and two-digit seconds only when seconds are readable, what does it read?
11.51
